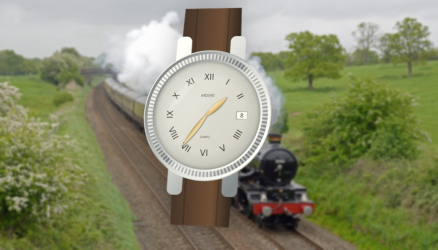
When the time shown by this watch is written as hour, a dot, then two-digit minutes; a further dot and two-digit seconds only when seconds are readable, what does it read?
1.36
